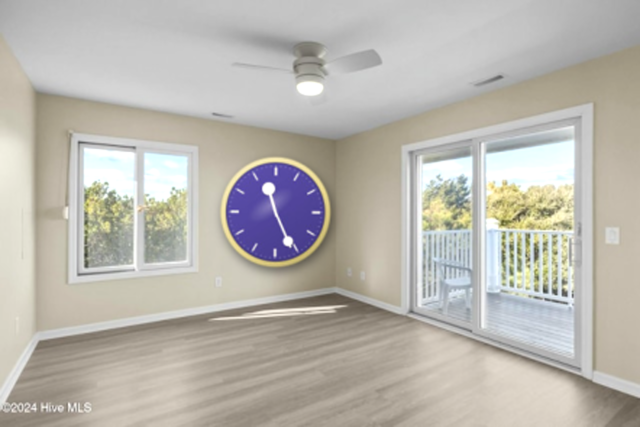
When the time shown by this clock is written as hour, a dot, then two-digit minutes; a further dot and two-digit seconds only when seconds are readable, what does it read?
11.26
